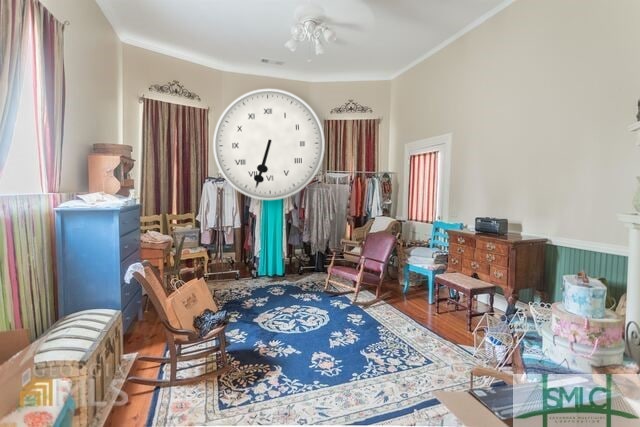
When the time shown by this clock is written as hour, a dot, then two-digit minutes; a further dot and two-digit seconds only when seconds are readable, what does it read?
6.33
